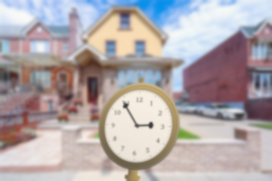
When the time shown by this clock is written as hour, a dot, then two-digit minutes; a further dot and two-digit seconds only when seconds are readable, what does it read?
2.54
